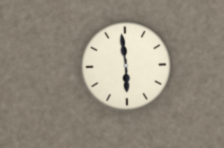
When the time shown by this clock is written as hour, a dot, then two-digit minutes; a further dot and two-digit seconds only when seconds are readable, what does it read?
5.59
